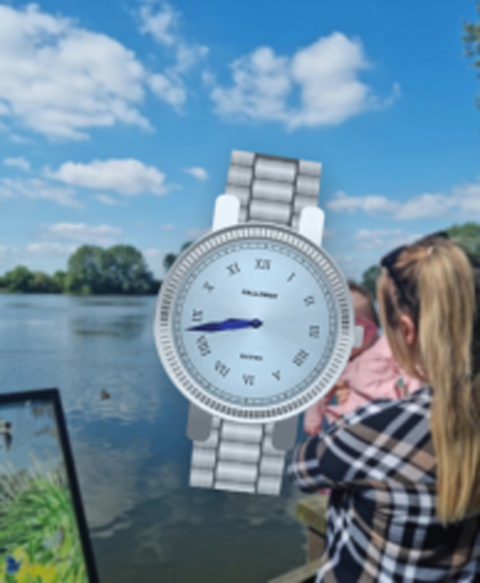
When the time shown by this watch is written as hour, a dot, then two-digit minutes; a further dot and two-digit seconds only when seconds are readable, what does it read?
8.43
